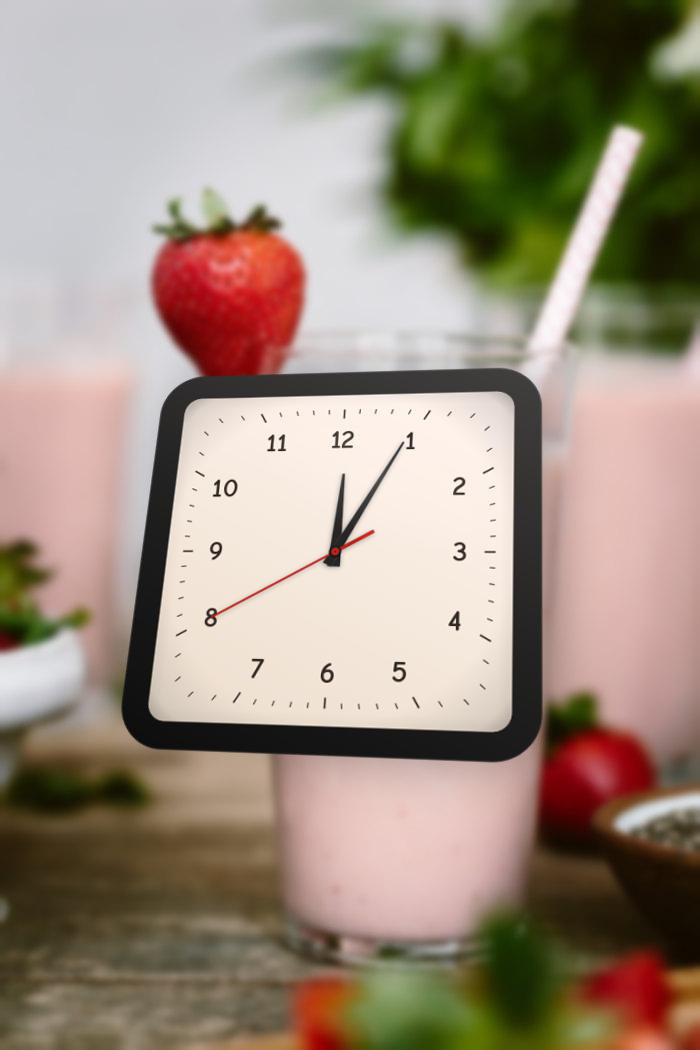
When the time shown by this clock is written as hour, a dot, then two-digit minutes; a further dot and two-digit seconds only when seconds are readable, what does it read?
12.04.40
